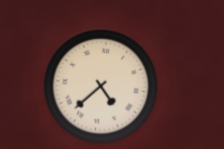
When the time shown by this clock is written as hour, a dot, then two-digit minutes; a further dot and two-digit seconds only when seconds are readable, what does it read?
4.37
